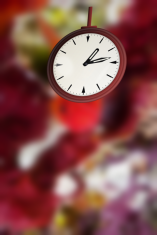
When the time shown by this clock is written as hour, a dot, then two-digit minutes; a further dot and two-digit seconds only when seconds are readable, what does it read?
1.13
